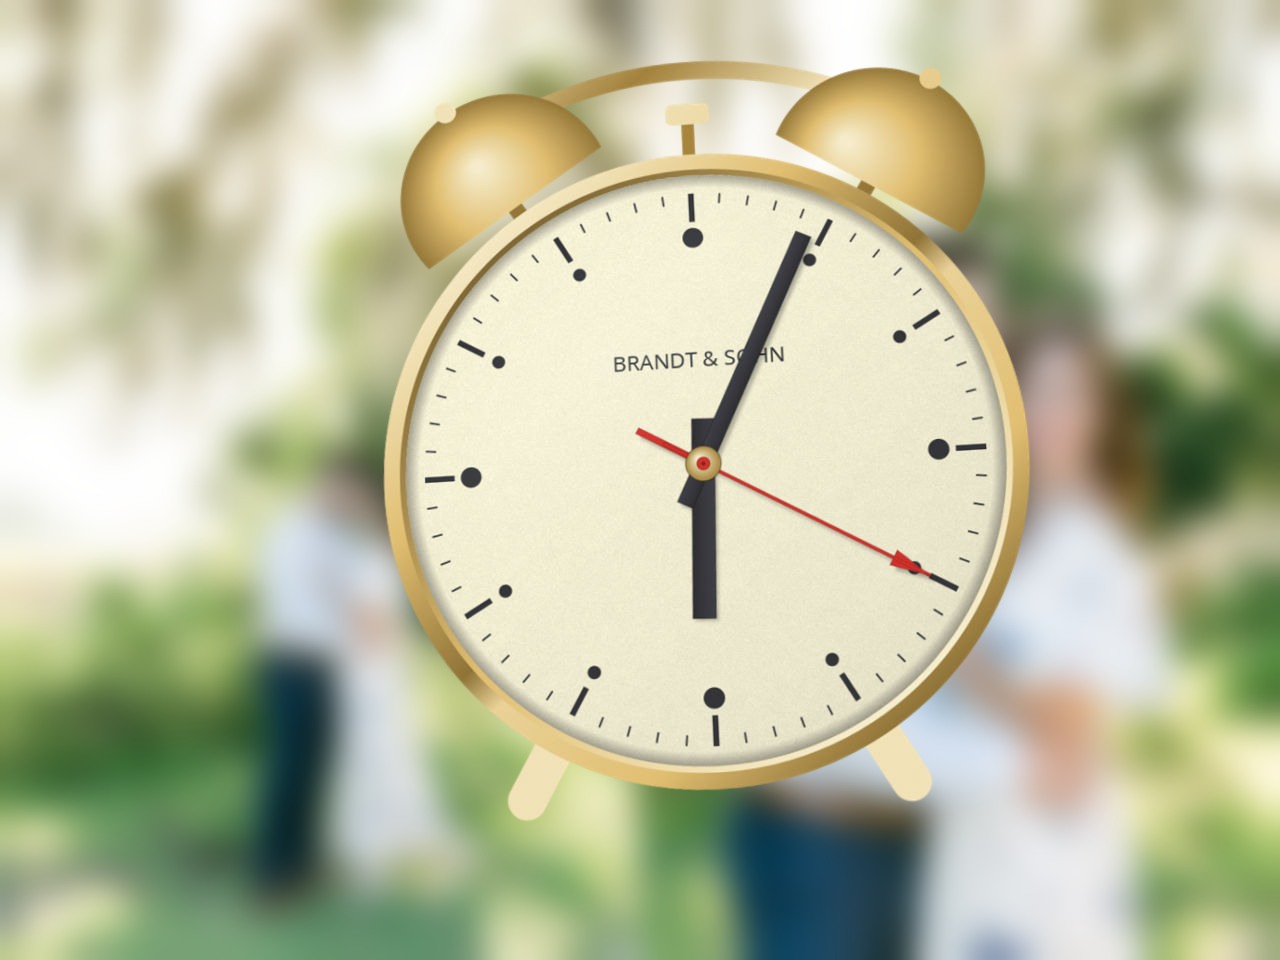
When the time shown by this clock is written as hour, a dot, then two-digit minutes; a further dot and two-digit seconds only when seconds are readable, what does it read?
6.04.20
